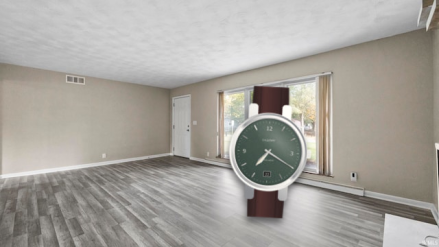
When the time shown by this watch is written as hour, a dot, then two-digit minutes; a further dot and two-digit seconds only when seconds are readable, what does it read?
7.20
